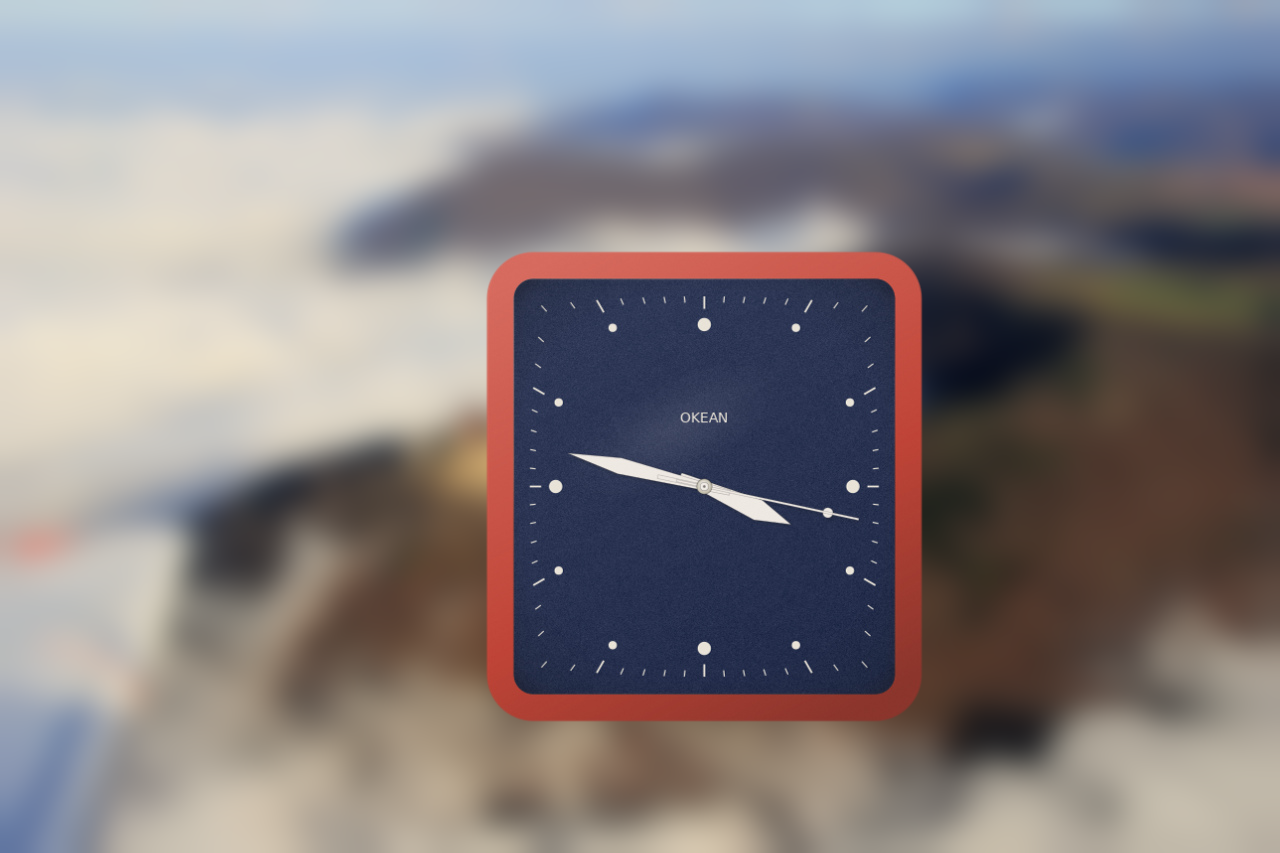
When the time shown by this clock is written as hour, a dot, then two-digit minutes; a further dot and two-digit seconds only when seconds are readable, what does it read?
3.47.17
